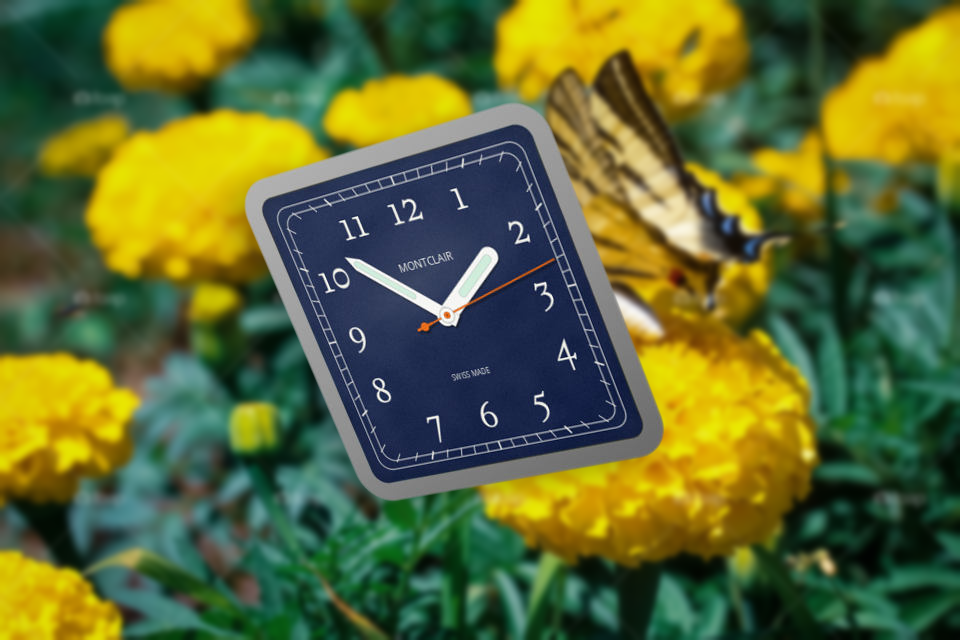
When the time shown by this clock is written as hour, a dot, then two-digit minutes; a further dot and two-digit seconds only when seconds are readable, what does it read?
1.52.13
